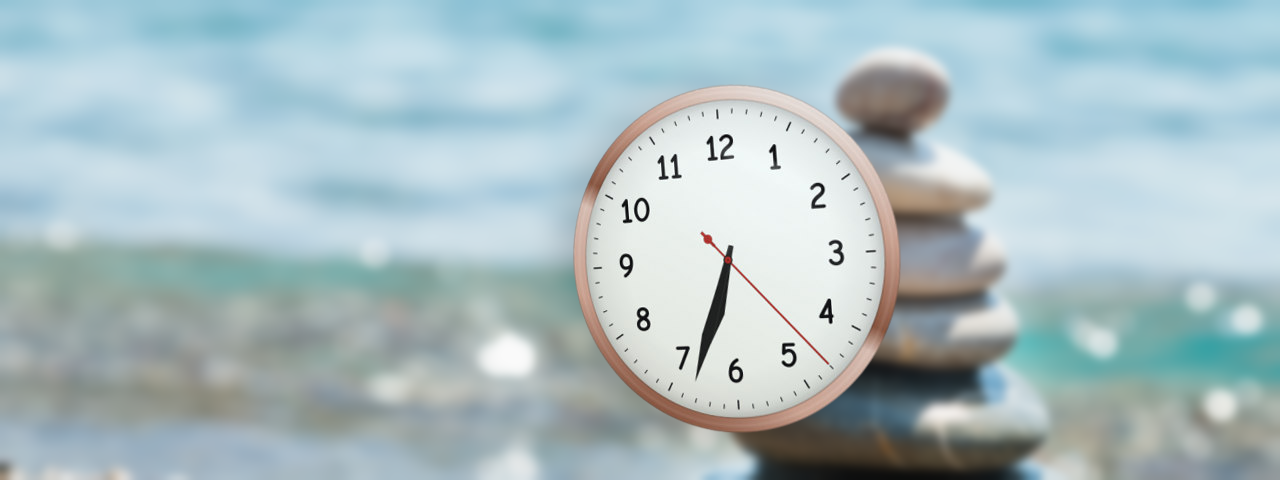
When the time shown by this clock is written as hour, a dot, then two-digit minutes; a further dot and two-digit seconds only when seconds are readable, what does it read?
6.33.23
